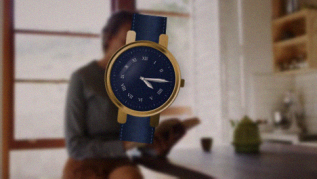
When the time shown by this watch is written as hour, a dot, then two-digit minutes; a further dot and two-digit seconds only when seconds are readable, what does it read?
4.15
